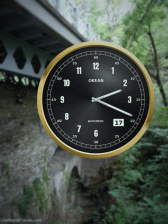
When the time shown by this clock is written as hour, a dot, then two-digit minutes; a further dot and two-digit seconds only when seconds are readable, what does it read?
2.19
